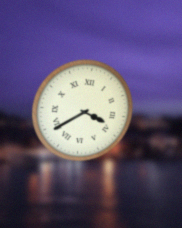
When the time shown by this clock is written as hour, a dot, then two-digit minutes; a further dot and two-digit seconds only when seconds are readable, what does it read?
3.39
